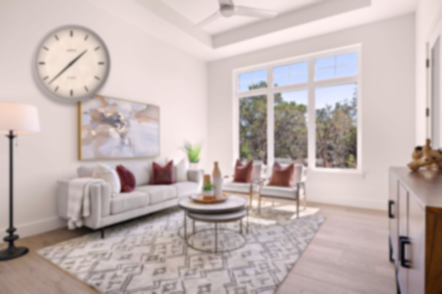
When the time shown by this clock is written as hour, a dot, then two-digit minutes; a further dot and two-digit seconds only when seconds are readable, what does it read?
1.38
